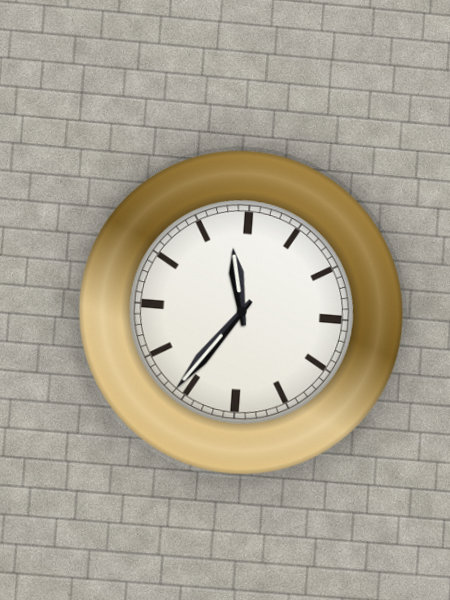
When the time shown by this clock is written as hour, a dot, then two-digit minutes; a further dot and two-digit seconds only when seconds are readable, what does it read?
11.36
